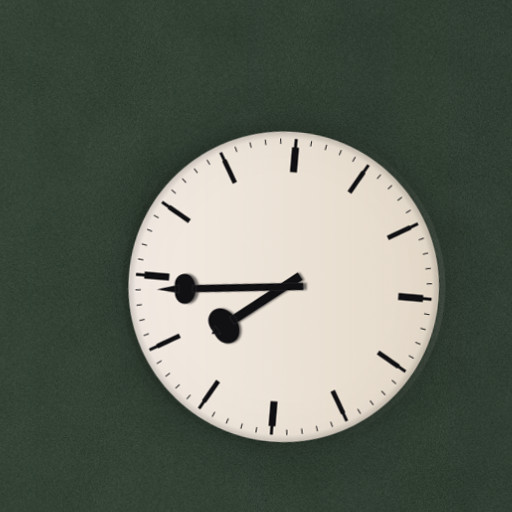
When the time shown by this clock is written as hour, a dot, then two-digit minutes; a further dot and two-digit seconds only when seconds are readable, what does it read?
7.44
